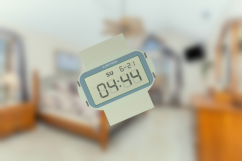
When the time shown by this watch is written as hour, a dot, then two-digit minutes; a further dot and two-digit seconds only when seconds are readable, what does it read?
4.44
